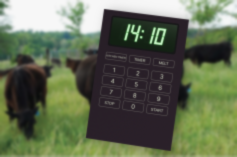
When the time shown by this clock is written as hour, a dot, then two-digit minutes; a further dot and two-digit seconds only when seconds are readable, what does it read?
14.10
